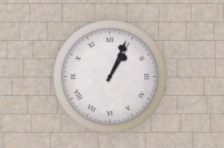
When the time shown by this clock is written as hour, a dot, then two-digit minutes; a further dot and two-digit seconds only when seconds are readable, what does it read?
1.04
